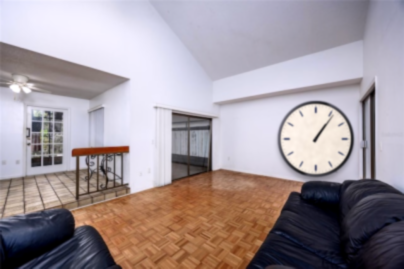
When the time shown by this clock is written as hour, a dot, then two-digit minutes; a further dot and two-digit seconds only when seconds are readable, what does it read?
1.06
